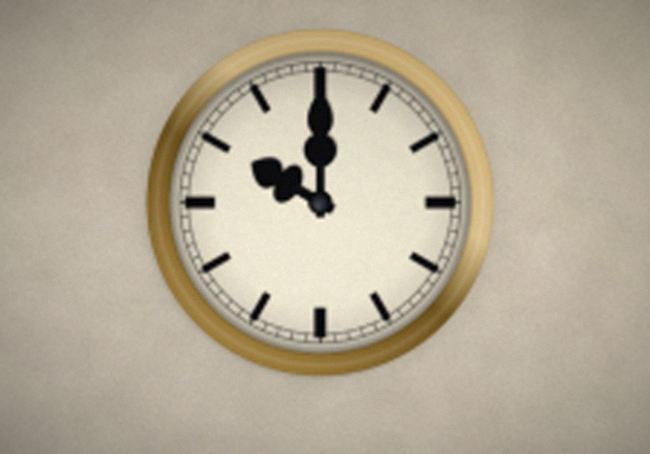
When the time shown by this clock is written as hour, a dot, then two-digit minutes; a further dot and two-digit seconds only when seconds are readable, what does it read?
10.00
